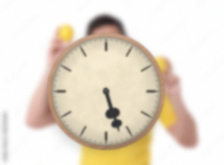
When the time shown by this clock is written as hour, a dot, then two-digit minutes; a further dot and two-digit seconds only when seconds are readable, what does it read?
5.27
